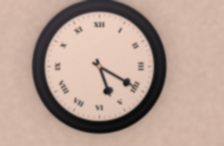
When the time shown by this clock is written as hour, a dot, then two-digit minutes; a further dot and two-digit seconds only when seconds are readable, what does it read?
5.20
